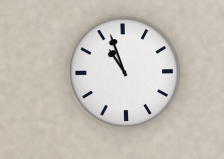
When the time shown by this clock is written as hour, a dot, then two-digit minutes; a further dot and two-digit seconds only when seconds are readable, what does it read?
10.57
